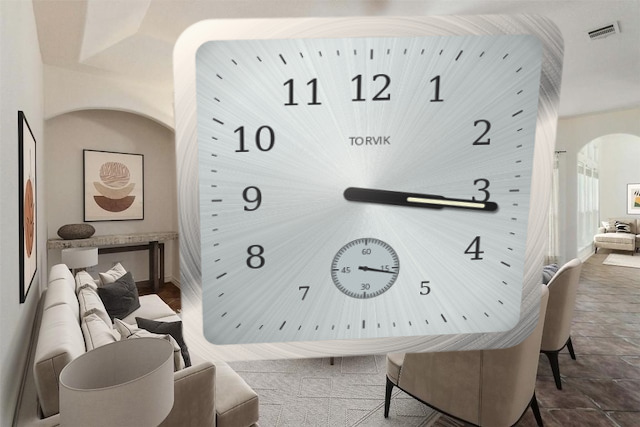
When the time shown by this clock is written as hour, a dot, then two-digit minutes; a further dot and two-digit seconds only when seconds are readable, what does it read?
3.16.17
